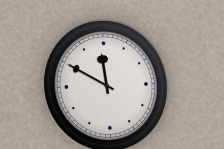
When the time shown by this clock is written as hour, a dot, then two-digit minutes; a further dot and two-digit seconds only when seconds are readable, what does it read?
11.50
